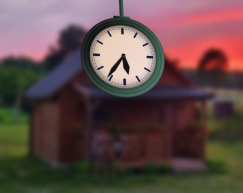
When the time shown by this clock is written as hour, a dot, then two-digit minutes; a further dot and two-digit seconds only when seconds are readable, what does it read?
5.36
